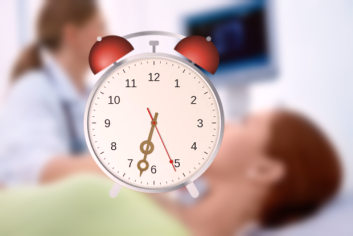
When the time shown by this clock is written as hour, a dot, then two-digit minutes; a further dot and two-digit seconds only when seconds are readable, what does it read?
6.32.26
